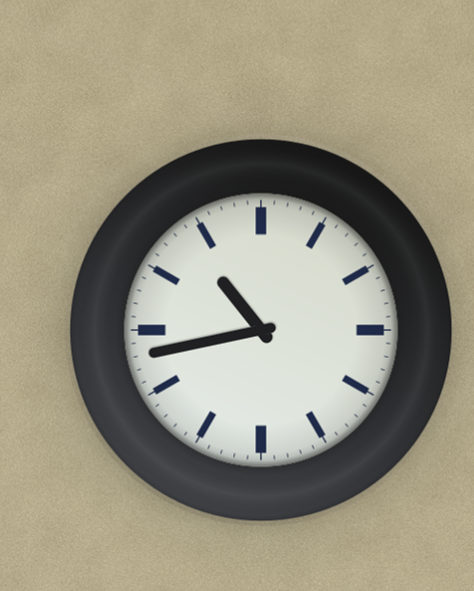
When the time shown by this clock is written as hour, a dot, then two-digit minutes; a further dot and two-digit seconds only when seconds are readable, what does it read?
10.43
